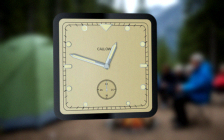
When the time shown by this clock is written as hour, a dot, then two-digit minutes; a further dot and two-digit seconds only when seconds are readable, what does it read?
12.48
